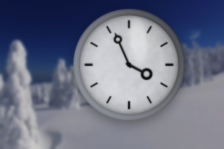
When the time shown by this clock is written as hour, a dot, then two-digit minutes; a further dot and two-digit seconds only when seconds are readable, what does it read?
3.56
